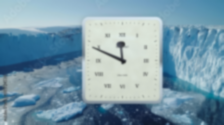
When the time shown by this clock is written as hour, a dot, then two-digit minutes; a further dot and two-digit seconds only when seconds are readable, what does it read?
11.49
